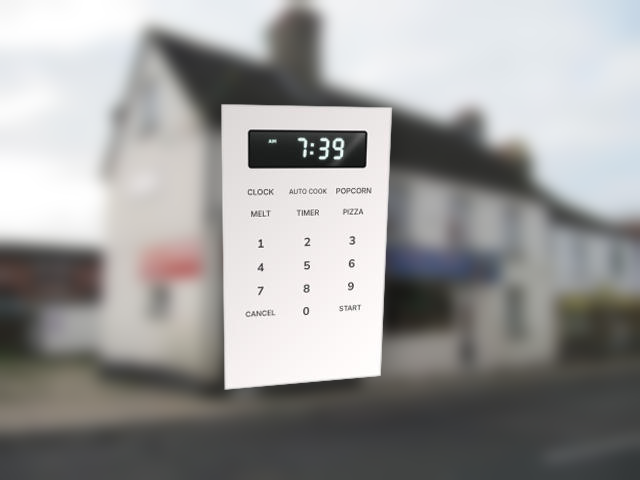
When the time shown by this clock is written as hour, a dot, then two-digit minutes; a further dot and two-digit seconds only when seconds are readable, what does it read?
7.39
